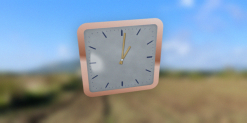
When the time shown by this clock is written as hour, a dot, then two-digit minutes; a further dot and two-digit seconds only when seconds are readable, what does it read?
1.01
